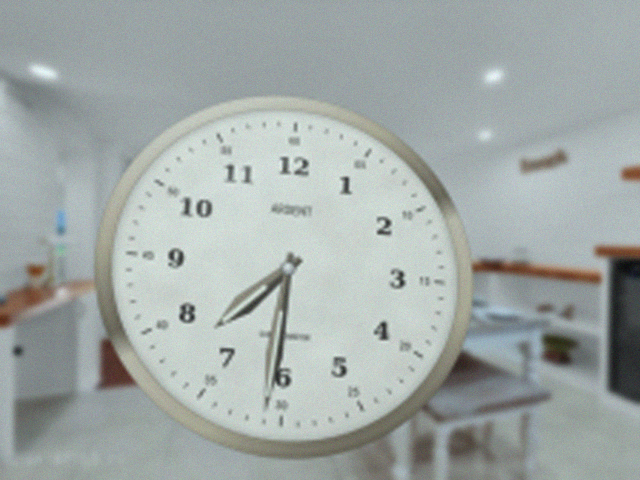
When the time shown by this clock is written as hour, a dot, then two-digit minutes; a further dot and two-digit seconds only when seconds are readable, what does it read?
7.31
